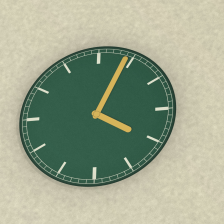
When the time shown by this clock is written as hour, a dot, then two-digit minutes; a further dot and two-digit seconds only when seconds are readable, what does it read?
4.04
